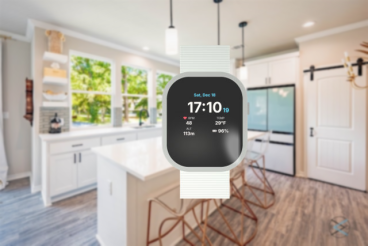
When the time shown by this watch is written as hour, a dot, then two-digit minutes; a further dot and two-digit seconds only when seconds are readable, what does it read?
17.10
